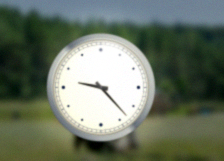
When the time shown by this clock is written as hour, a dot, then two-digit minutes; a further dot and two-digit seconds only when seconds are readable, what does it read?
9.23
